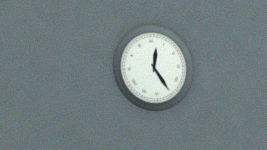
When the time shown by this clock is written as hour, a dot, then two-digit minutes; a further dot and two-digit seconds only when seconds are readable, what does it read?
12.25
